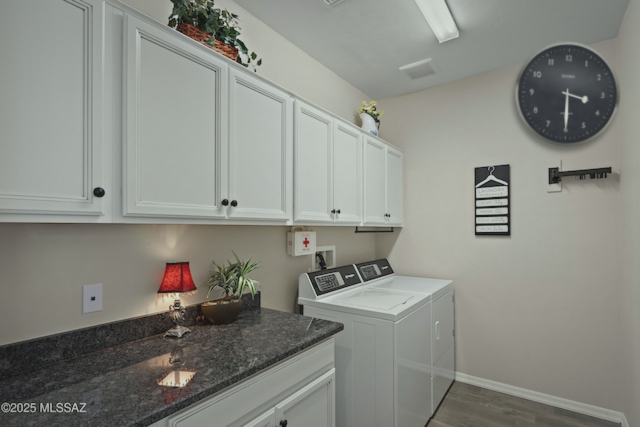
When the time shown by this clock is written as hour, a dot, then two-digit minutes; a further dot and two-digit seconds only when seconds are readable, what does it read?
3.30
